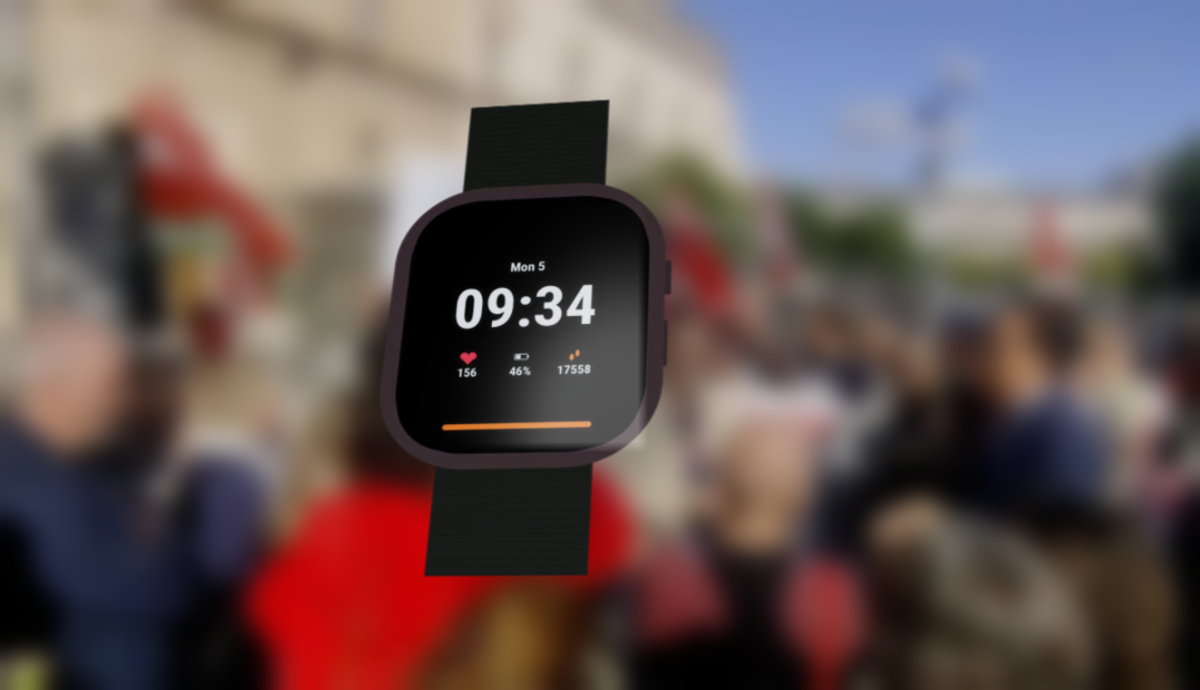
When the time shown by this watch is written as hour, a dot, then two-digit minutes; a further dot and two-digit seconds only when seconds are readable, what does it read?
9.34
